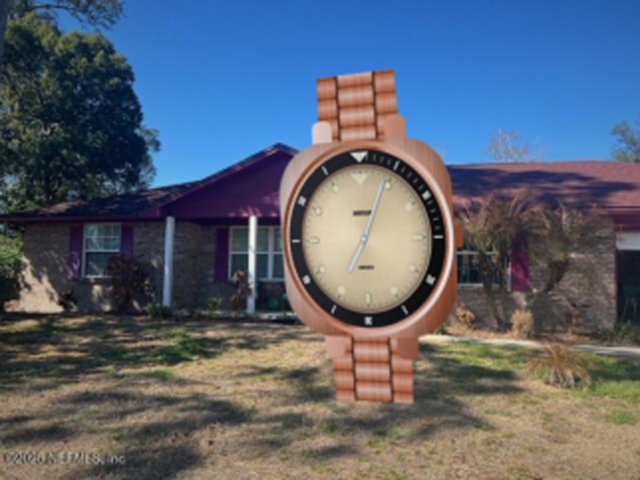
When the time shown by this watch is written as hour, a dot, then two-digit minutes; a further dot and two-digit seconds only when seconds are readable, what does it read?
7.04
